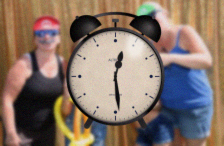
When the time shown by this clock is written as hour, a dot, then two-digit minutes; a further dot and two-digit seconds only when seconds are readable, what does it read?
12.29
